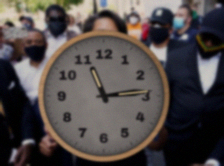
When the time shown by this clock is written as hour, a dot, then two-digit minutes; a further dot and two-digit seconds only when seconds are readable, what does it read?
11.14
